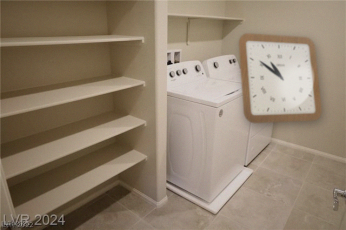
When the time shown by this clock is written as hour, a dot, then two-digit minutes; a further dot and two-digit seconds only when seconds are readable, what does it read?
10.51
